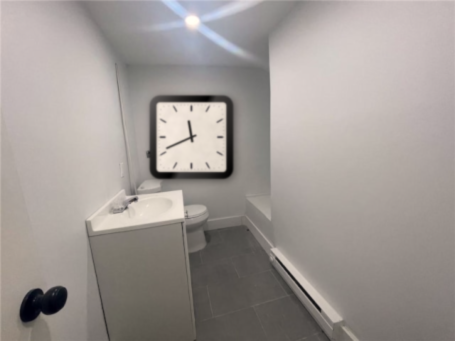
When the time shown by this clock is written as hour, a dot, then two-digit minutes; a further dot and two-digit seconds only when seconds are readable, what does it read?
11.41
